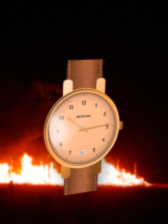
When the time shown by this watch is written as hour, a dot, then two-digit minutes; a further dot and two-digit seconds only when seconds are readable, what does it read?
10.14
